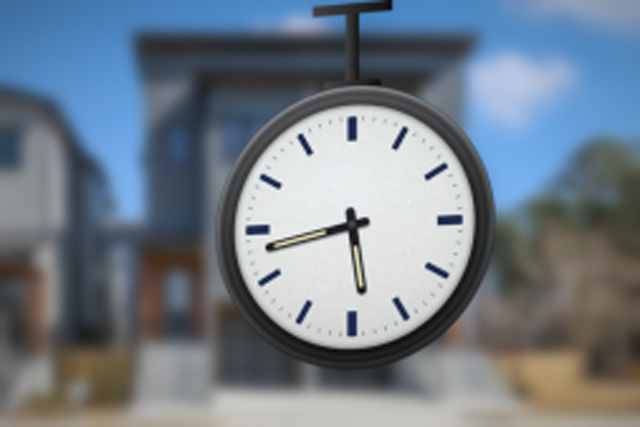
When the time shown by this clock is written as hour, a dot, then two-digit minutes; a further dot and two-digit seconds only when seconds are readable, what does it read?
5.43
